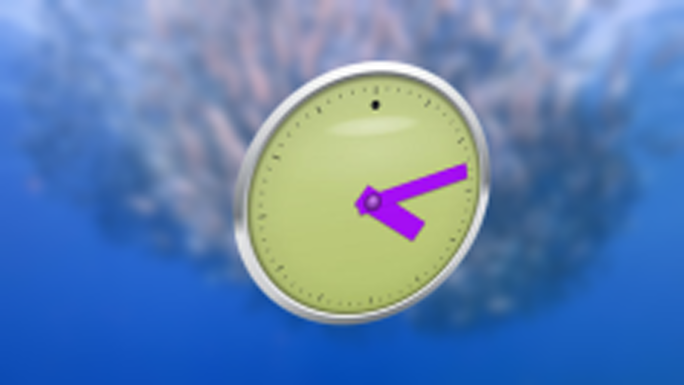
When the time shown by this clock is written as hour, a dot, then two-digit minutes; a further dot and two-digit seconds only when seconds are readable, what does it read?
4.13
